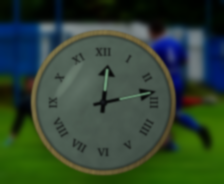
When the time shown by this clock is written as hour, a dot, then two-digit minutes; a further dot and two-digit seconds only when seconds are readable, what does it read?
12.13
